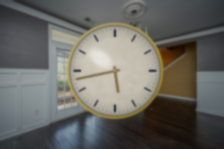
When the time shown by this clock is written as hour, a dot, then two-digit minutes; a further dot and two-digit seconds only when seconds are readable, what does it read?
5.43
